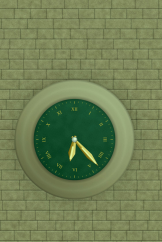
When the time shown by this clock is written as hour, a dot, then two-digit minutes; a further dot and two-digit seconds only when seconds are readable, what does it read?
6.23
